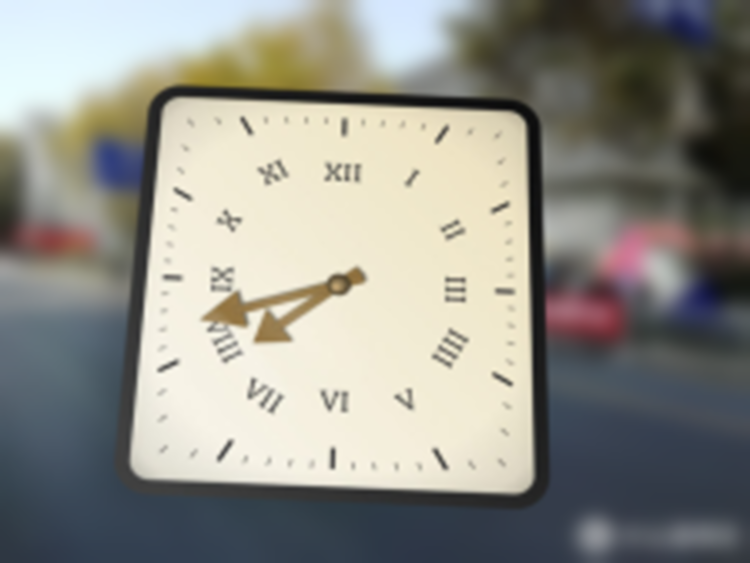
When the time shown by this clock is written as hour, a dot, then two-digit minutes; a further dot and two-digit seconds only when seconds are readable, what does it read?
7.42
